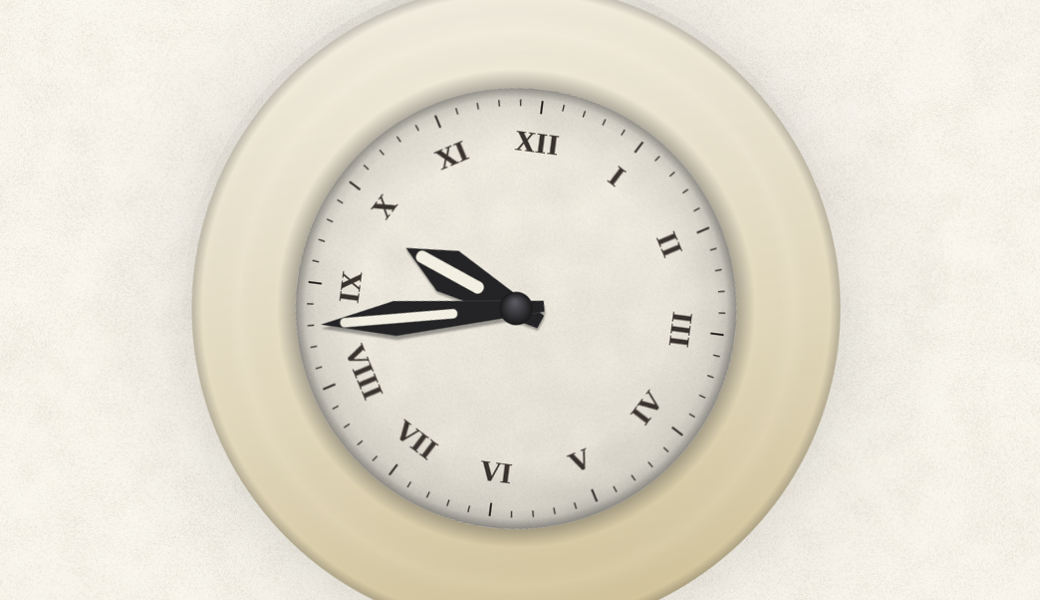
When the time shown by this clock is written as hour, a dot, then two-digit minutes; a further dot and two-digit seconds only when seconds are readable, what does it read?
9.43
